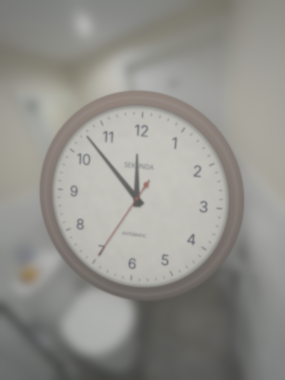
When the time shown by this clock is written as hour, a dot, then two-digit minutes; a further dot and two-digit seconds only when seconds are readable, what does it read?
11.52.35
